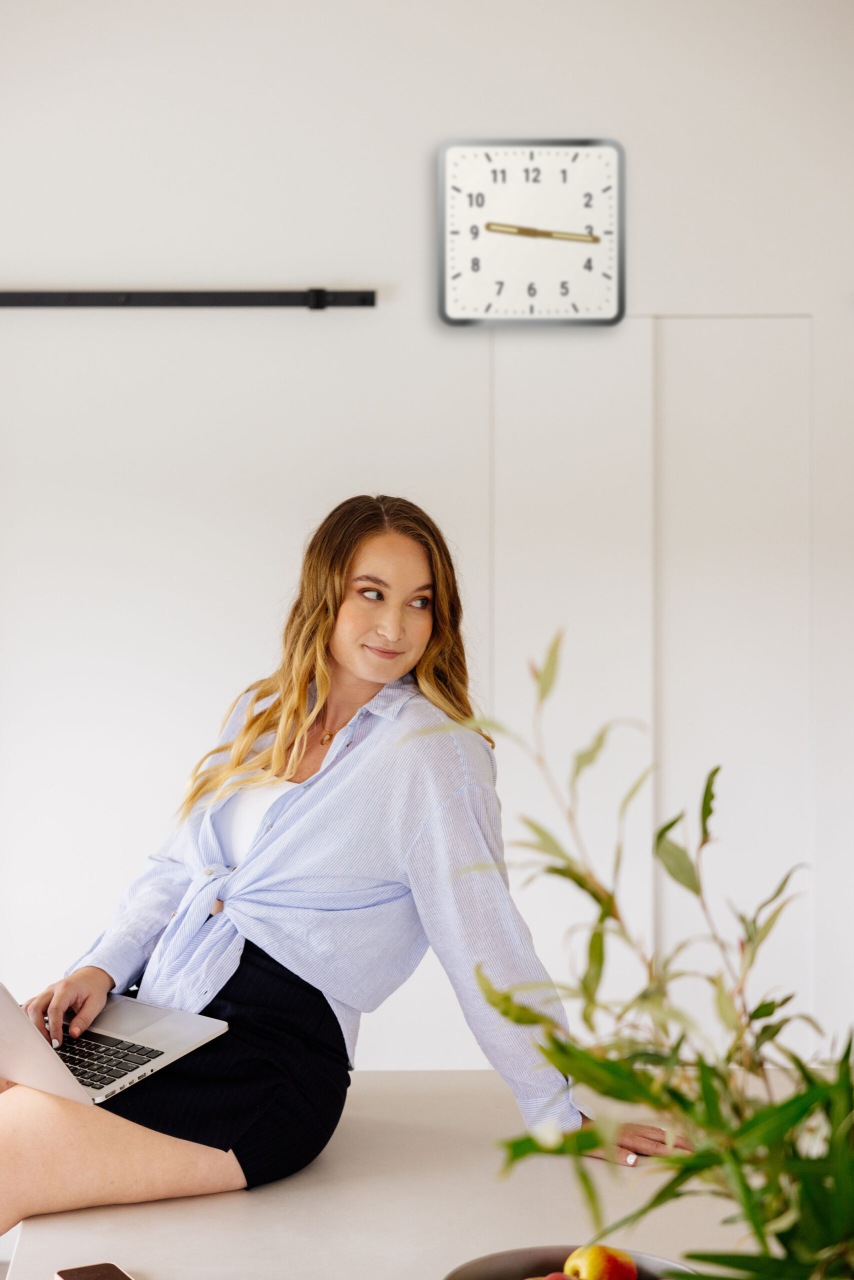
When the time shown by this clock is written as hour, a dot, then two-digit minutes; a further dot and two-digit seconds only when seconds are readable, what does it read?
9.16
